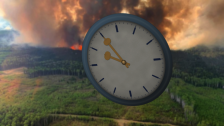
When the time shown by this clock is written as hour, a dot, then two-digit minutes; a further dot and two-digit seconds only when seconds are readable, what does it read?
9.55
